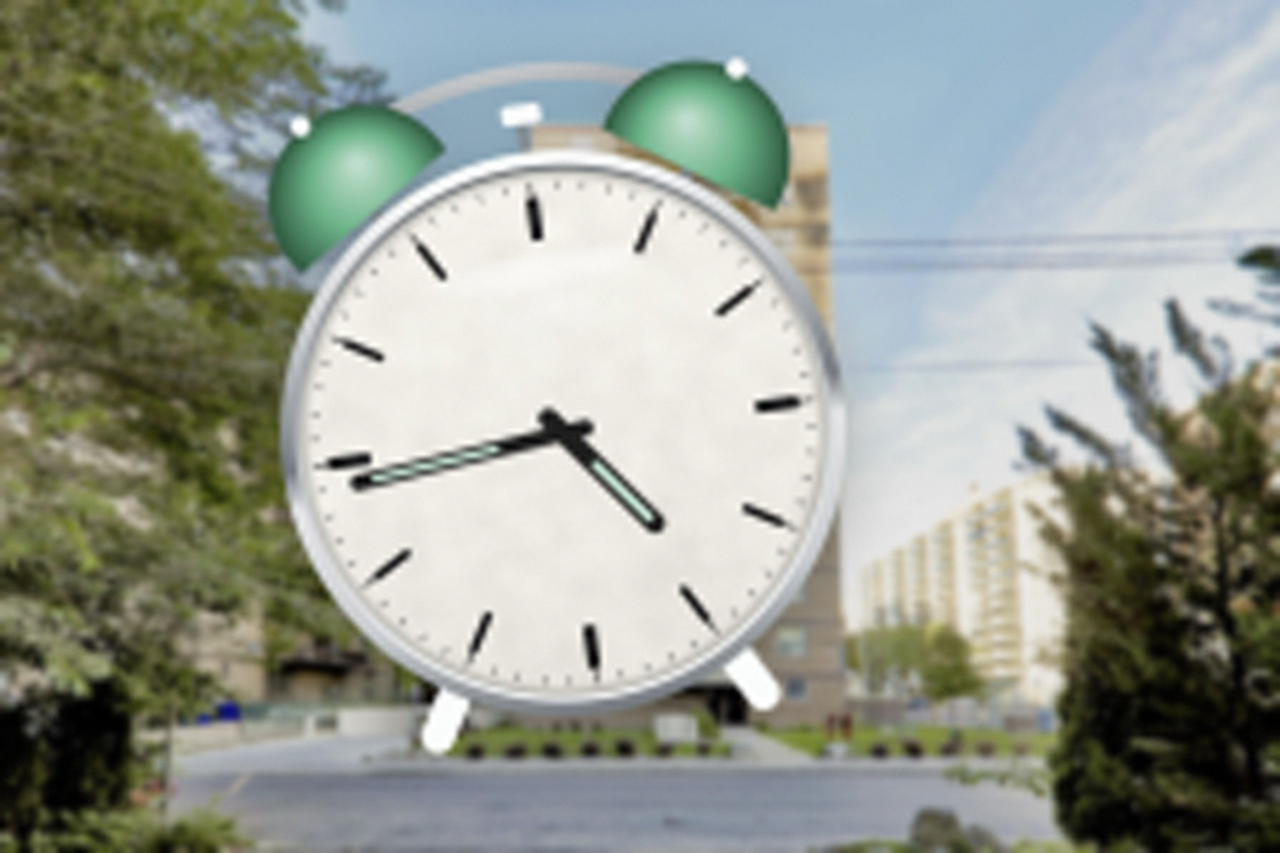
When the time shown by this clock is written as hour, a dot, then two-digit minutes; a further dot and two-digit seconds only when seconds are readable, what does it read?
4.44
